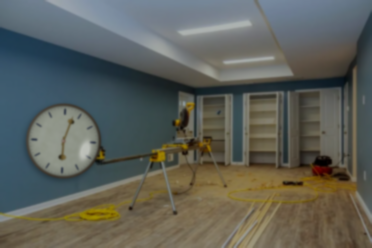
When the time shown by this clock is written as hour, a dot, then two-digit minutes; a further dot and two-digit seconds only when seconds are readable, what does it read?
6.03
